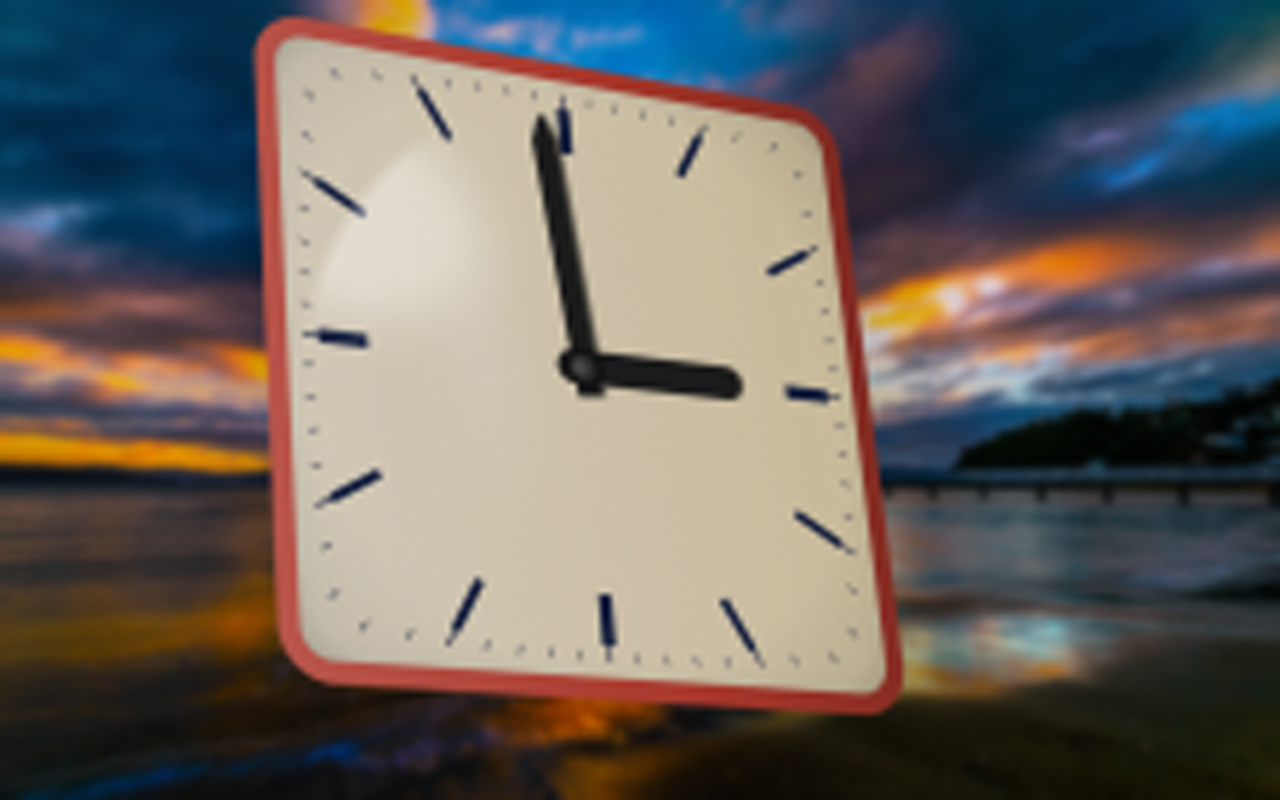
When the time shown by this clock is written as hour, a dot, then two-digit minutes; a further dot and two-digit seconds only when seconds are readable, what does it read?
2.59
